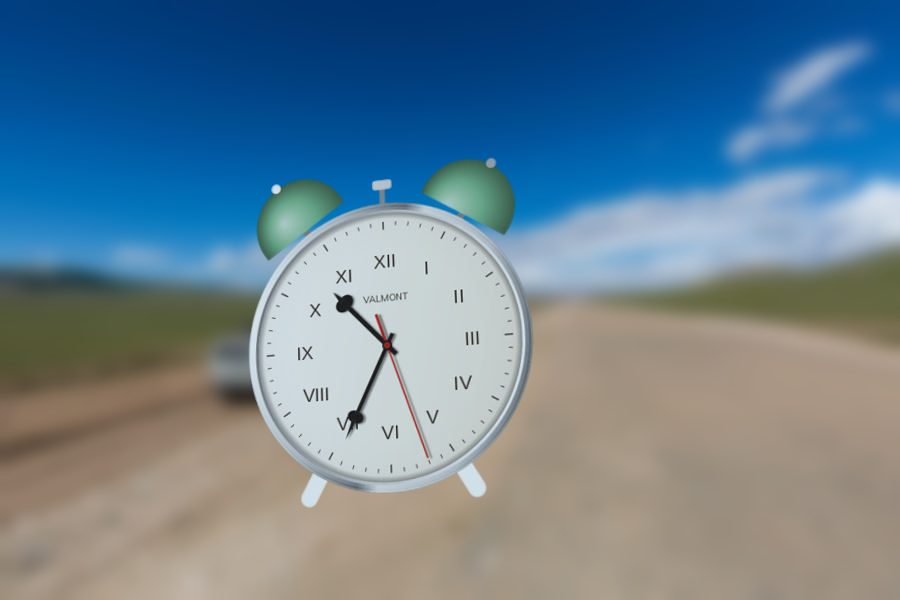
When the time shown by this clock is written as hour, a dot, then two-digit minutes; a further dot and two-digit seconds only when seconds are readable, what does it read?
10.34.27
